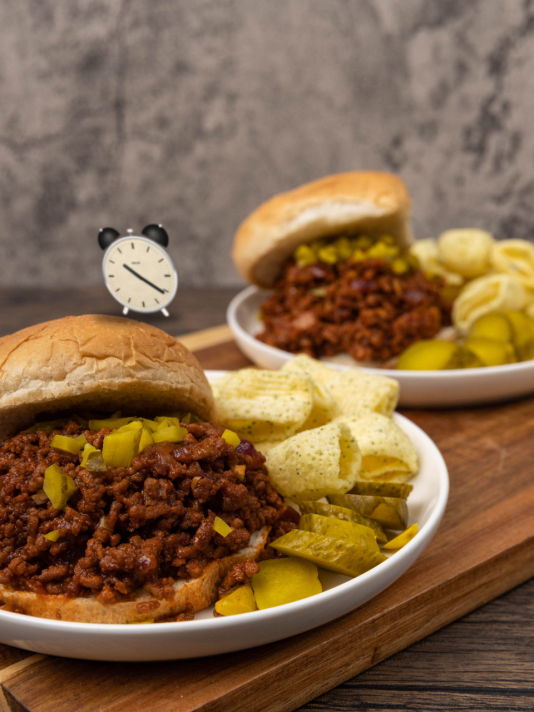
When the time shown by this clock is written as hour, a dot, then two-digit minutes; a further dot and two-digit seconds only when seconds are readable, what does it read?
10.21
